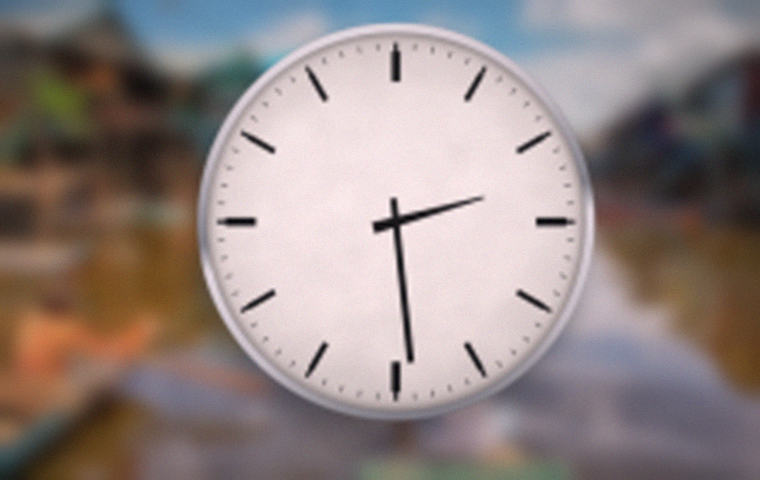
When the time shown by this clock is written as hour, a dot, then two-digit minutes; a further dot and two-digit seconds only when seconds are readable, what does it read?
2.29
